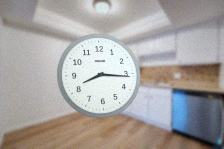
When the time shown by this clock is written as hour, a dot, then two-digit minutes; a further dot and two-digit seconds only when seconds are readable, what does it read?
8.16
